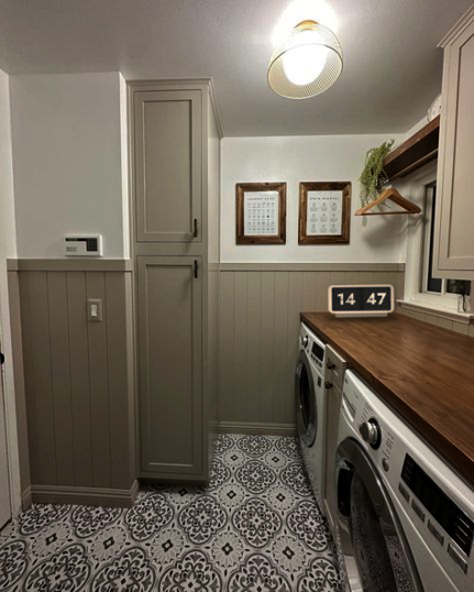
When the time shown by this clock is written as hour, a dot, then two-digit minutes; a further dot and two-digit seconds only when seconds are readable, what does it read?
14.47
